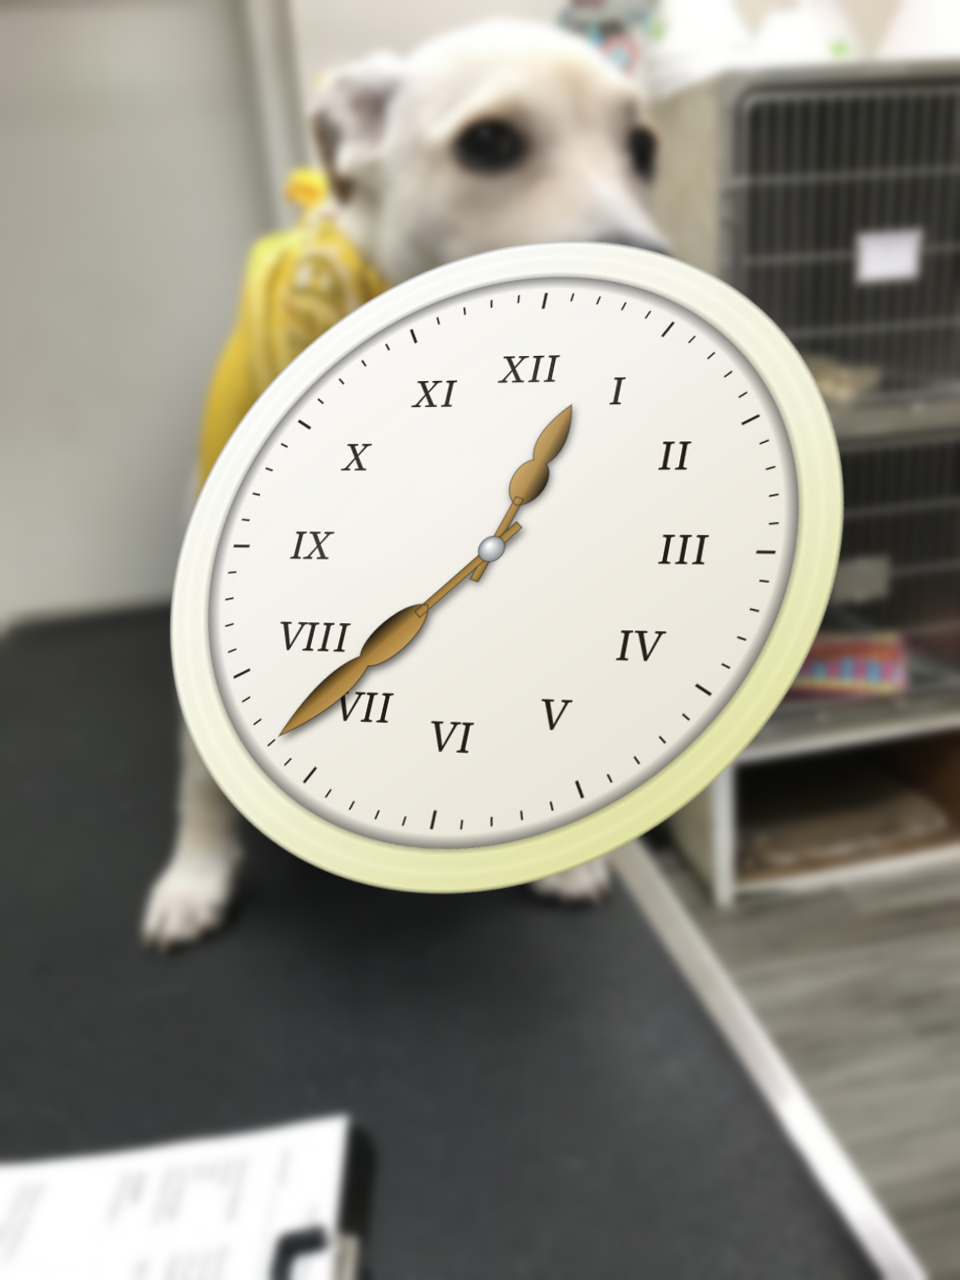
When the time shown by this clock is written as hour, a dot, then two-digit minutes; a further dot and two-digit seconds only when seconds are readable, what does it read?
12.37
